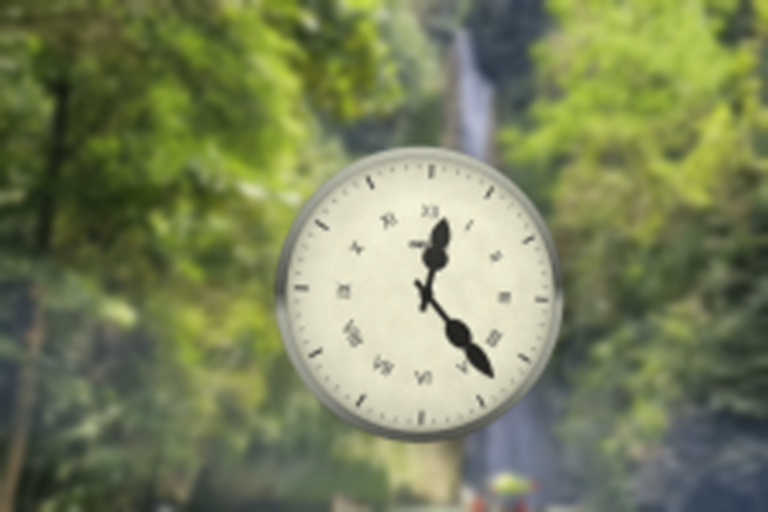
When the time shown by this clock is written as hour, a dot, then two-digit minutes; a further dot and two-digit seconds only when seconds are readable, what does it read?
12.23
